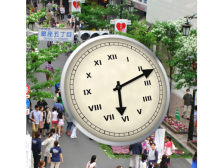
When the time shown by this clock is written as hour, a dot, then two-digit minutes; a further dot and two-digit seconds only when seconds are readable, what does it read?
6.12
